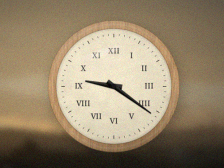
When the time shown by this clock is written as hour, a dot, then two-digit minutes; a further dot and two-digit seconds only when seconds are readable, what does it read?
9.21
